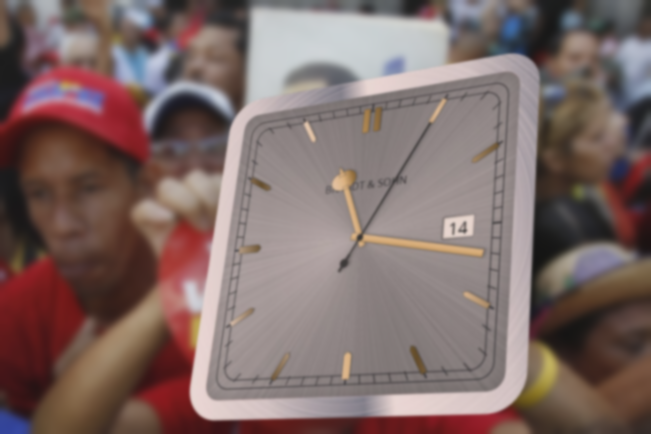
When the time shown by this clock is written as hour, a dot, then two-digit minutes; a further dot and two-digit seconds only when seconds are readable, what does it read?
11.17.05
